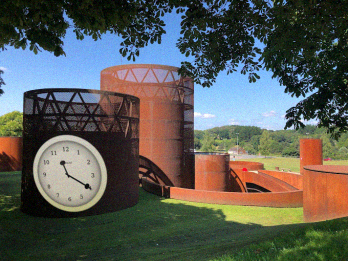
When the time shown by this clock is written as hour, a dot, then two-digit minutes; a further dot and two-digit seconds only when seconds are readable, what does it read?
11.20
